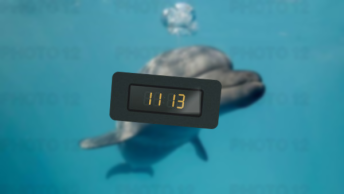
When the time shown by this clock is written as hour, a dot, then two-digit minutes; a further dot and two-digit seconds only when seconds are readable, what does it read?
11.13
